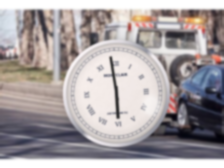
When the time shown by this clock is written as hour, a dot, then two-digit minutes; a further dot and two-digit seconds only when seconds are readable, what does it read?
5.59
